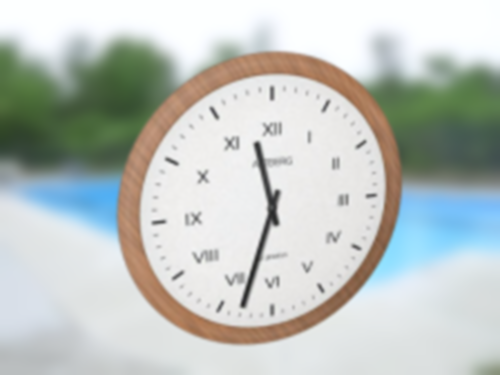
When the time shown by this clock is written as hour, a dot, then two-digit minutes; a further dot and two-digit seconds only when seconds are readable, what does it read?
11.33
